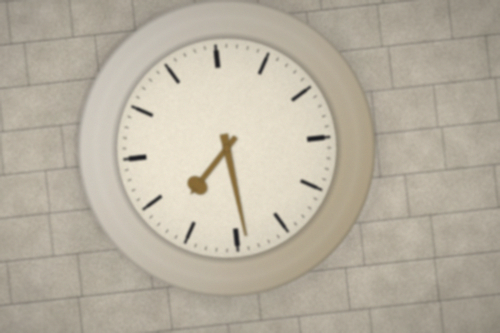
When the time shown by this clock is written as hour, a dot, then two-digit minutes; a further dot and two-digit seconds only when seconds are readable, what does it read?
7.29
